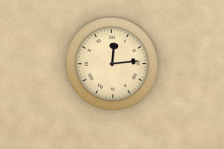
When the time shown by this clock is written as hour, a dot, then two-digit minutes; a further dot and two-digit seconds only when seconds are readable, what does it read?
12.14
